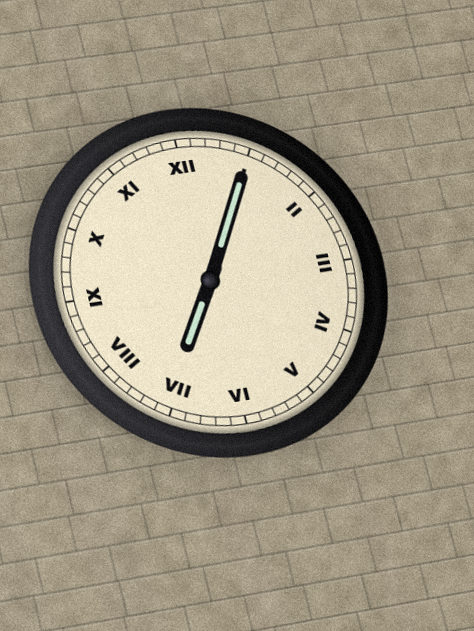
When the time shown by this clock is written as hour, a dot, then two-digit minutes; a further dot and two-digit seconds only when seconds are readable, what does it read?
7.05
